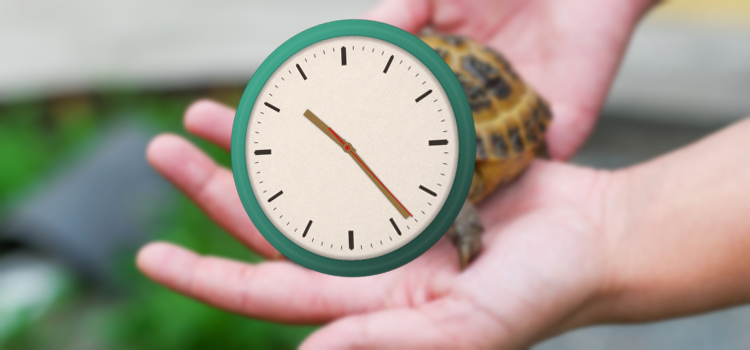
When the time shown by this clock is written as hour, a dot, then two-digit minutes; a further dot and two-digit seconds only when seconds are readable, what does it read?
10.23.23
